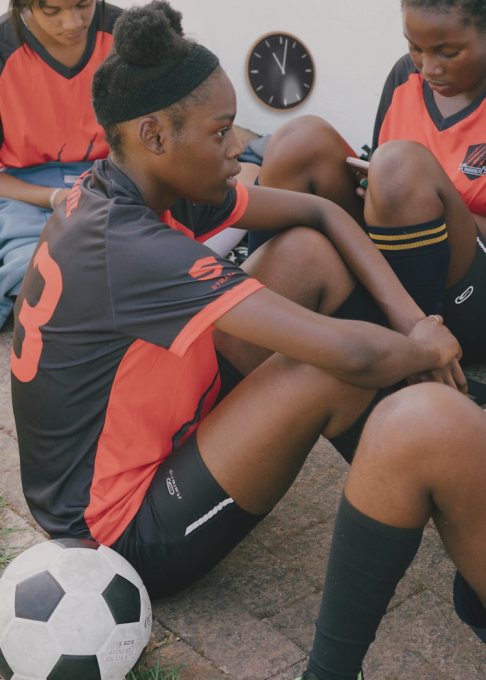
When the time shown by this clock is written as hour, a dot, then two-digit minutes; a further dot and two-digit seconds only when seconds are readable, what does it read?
11.02
